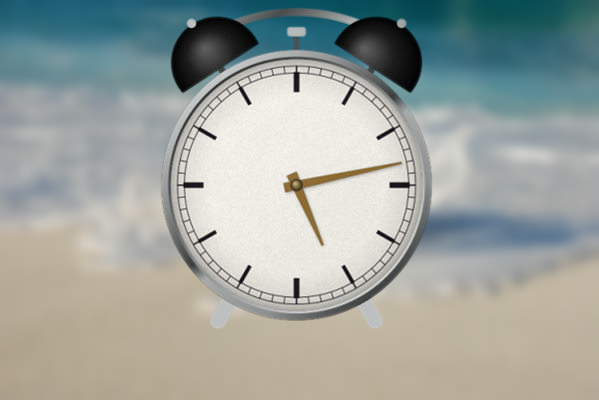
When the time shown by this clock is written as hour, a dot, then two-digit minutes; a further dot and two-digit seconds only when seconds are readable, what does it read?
5.13
